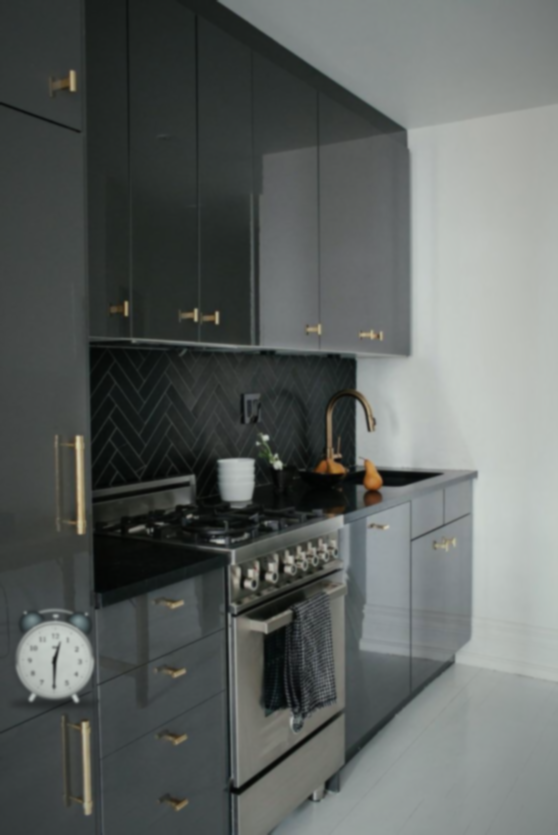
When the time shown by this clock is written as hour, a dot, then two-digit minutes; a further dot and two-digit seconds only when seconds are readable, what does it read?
12.30
